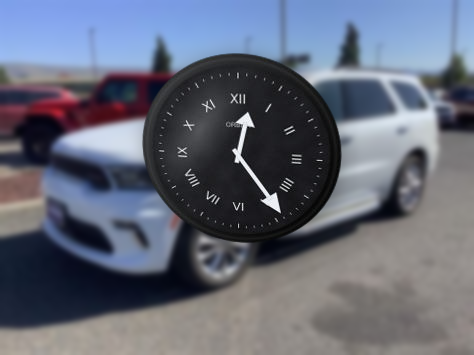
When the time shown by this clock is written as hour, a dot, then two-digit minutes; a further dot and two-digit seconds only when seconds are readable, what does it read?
12.24
